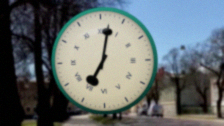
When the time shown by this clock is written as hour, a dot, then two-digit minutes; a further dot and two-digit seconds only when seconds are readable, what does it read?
7.02
